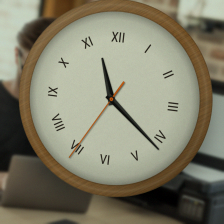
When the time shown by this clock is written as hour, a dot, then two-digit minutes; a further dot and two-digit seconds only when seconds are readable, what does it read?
11.21.35
